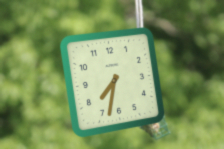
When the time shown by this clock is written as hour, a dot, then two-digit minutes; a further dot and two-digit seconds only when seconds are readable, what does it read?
7.33
